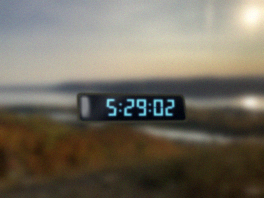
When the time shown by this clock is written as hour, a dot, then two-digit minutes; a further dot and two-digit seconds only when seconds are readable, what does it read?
5.29.02
